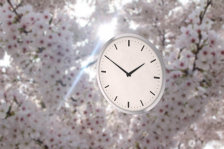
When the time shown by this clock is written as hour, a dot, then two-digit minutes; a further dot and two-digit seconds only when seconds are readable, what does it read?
1.50
